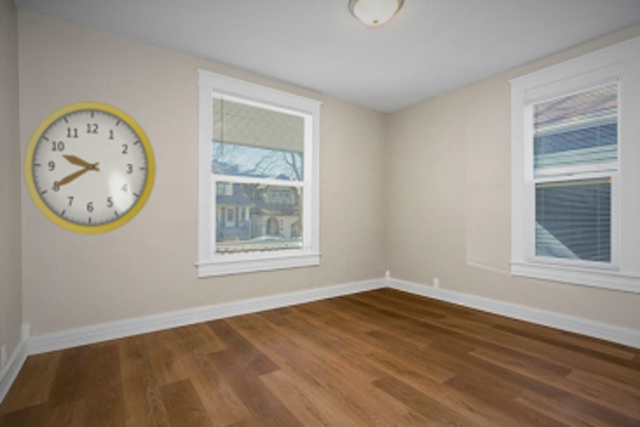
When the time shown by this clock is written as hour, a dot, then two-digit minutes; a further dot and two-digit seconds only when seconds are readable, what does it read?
9.40
